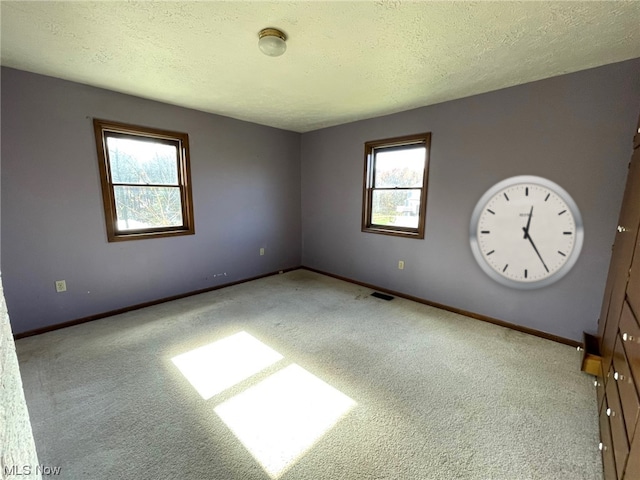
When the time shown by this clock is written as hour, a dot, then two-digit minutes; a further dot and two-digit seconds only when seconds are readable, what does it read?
12.25
